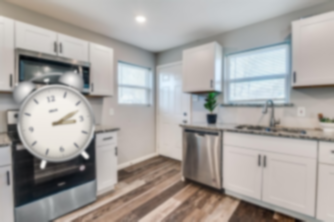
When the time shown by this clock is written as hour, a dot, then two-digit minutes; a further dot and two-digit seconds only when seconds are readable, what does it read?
3.12
